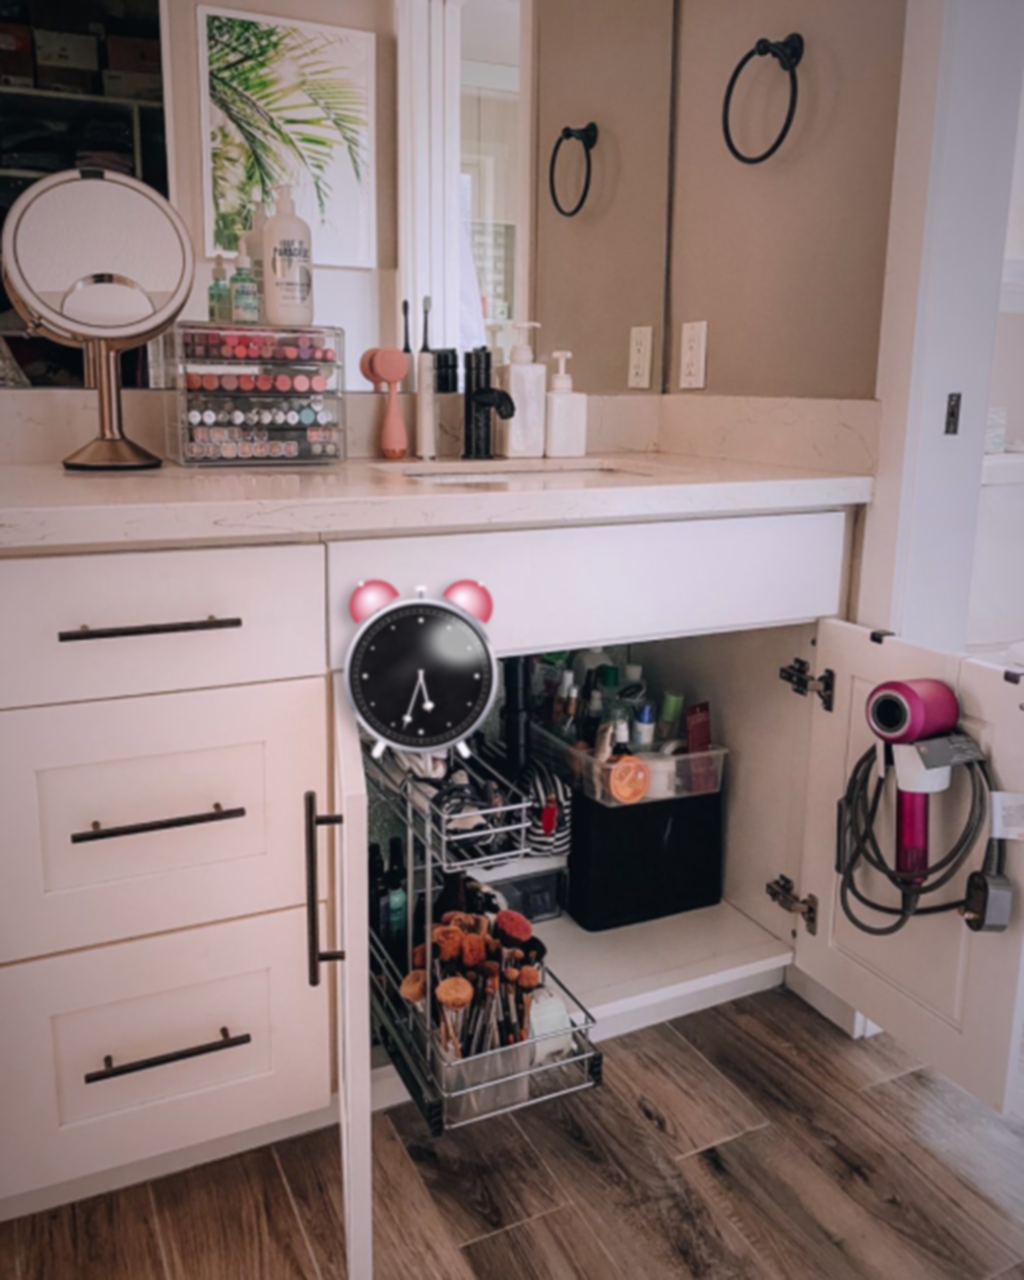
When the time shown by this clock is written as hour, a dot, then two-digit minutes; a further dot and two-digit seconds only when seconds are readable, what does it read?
5.33
